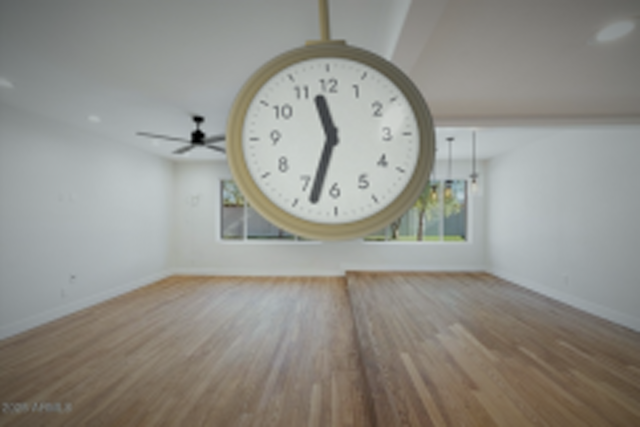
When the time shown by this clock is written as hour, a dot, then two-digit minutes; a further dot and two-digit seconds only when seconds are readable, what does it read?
11.33
